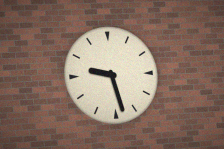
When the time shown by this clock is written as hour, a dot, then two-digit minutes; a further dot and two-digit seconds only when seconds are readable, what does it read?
9.28
